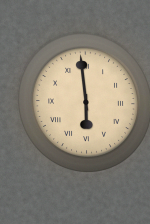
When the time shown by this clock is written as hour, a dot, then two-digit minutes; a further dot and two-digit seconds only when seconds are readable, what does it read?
5.59
